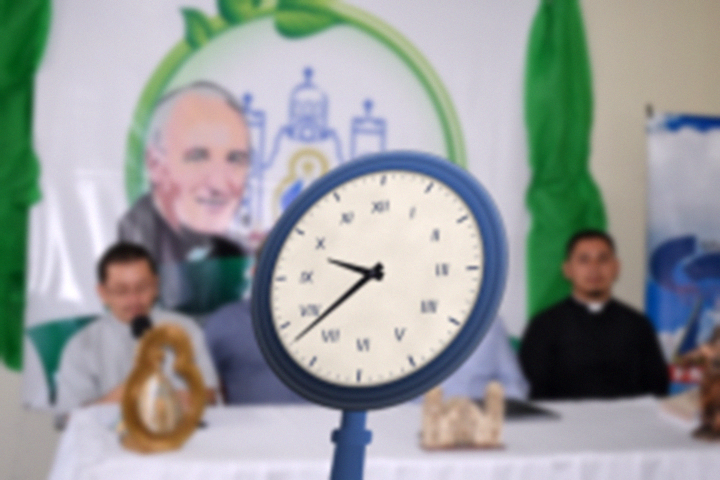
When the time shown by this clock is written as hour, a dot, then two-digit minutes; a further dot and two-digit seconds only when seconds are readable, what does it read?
9.38
